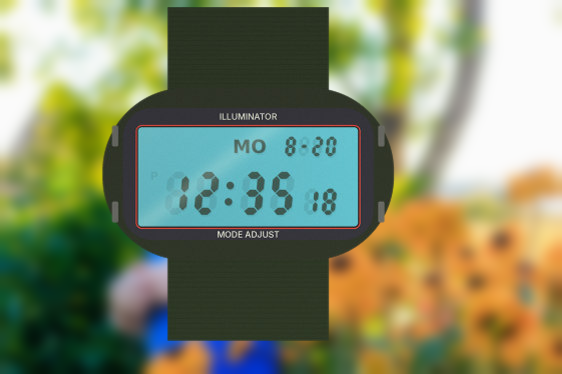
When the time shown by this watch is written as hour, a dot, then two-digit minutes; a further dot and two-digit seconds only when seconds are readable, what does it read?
12.35.18
